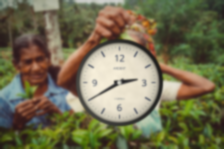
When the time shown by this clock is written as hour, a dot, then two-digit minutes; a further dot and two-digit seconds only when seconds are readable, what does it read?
2.40
